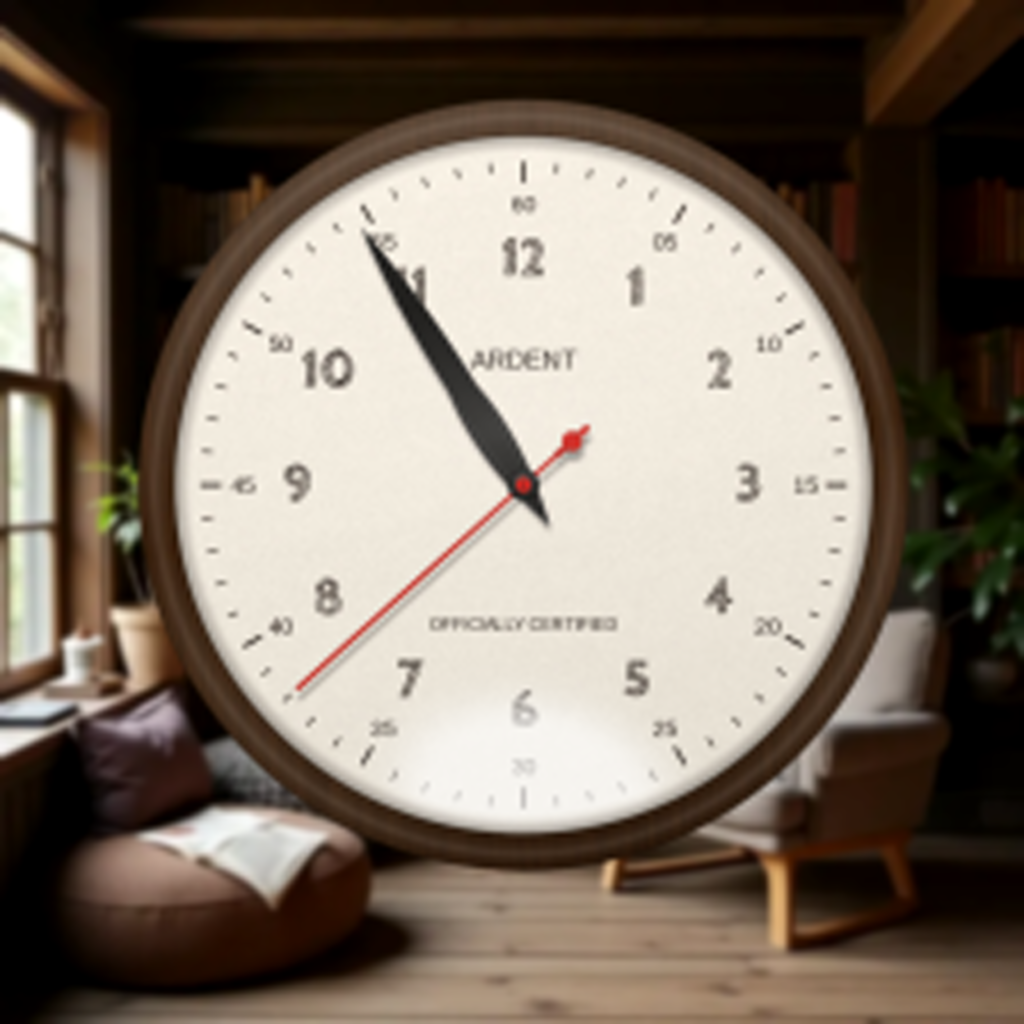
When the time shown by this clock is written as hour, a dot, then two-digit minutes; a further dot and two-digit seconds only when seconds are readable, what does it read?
10.54.38
